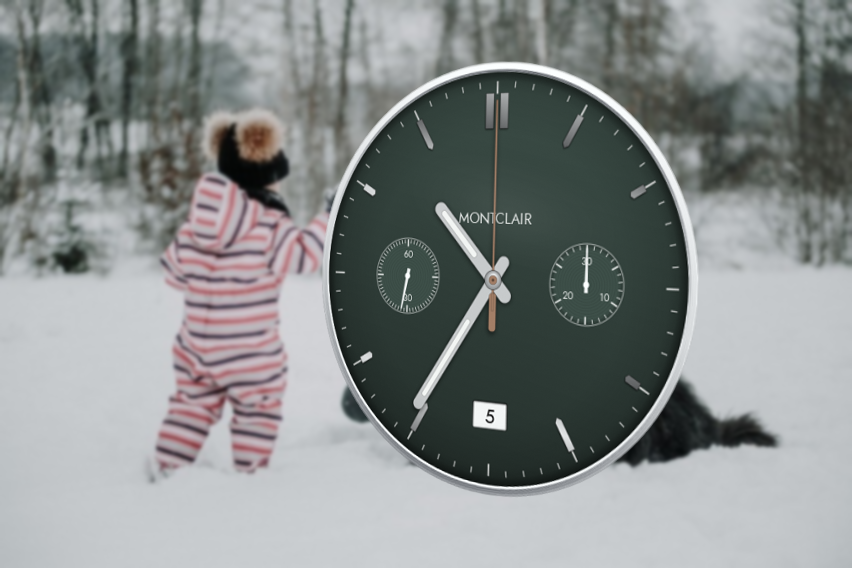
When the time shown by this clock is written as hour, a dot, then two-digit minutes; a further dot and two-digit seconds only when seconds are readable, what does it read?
10.35.32
